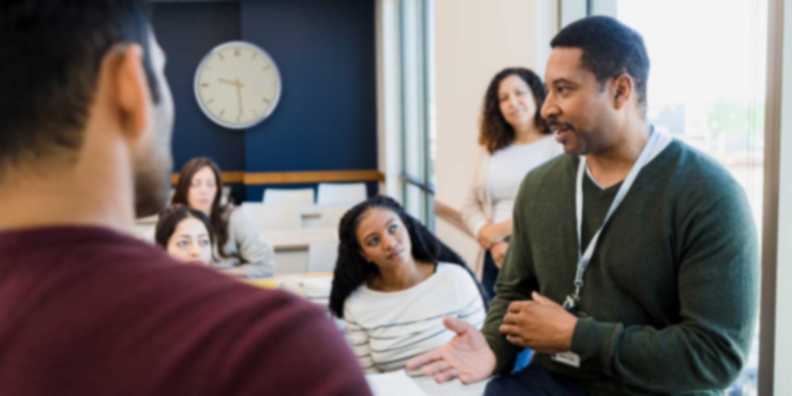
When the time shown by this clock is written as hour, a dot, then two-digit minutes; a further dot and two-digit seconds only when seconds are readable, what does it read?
9.29
